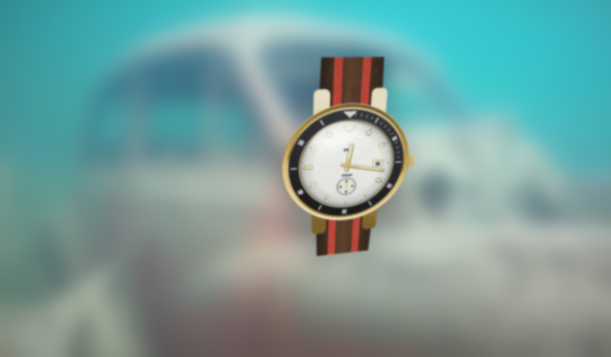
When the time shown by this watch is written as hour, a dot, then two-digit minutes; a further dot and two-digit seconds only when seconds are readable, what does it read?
12.17
